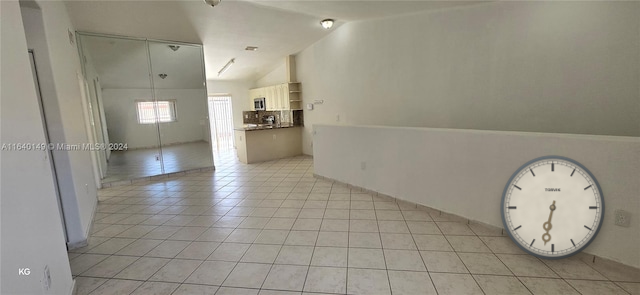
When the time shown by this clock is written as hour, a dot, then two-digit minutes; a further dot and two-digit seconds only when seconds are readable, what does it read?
6.32
